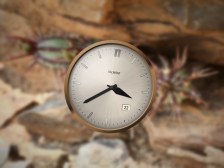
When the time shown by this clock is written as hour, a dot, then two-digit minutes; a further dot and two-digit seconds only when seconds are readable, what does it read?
3.39
